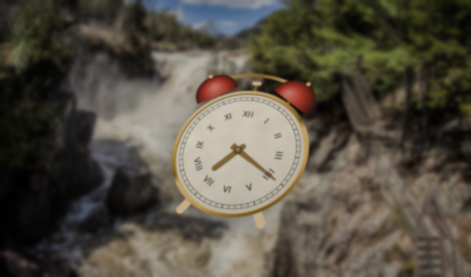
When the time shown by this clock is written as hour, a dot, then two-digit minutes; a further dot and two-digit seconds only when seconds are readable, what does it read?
7.20
